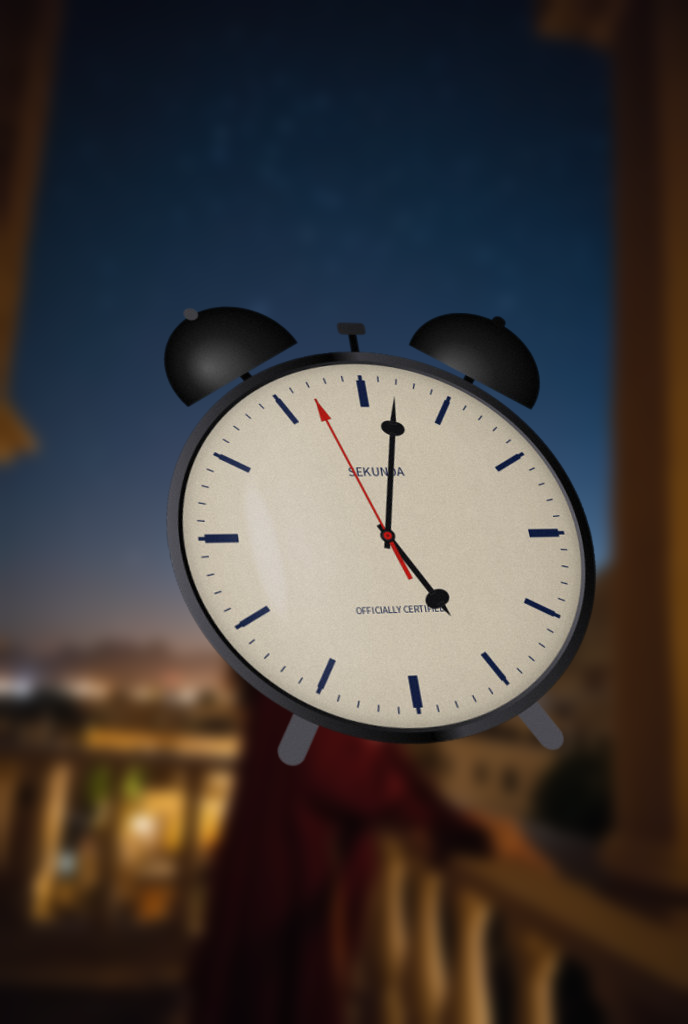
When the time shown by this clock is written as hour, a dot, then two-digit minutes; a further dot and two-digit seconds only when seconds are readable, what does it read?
5.01.57
